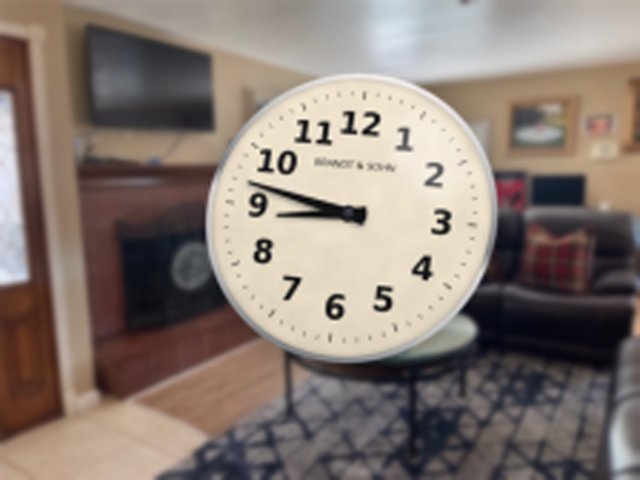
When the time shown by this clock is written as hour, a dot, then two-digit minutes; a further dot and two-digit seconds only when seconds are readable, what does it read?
8.47
